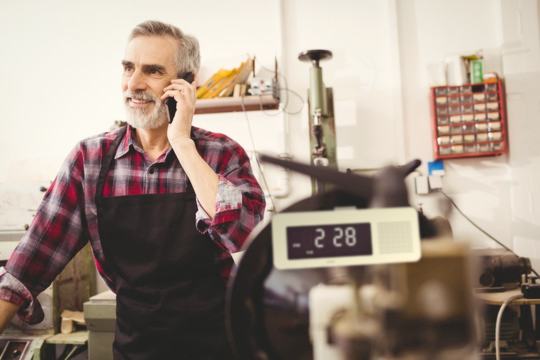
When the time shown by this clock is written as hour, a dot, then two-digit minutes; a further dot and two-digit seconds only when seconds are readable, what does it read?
2.28
